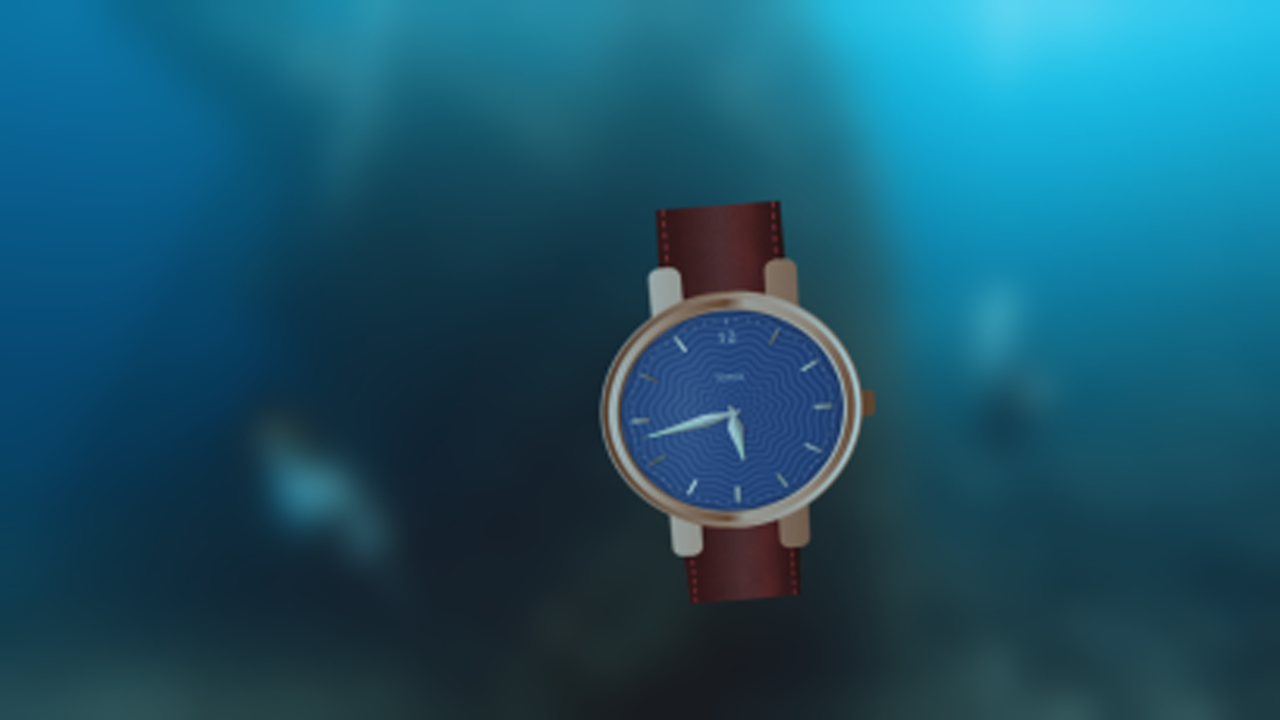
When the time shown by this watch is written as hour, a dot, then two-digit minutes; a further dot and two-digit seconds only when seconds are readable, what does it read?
5.43
